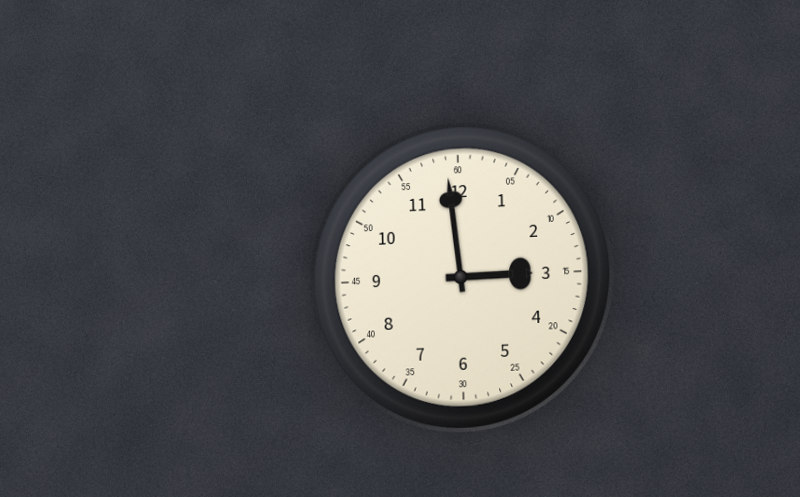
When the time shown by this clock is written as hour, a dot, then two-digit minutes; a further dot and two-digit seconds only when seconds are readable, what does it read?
2.59
